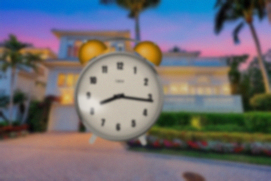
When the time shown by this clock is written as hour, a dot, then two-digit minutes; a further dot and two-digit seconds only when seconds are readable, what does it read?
8.16
